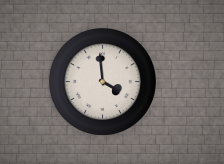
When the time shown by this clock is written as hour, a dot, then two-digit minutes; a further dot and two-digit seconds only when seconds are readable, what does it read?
3.59
